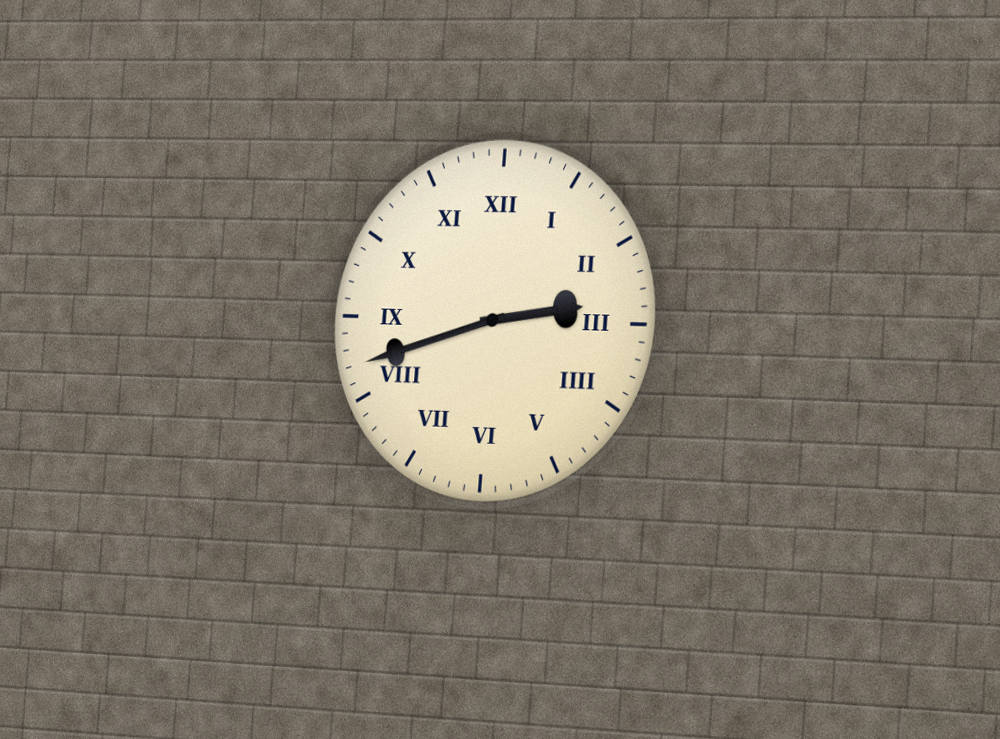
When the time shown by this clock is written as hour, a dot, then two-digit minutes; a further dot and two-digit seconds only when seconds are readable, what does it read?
2.42
